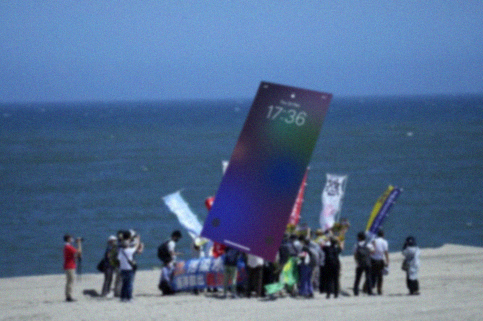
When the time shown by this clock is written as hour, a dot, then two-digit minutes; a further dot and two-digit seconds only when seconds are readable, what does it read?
17.36
